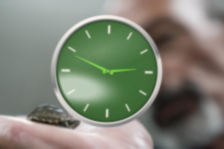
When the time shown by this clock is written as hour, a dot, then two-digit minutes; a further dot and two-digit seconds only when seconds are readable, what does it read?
2.49
